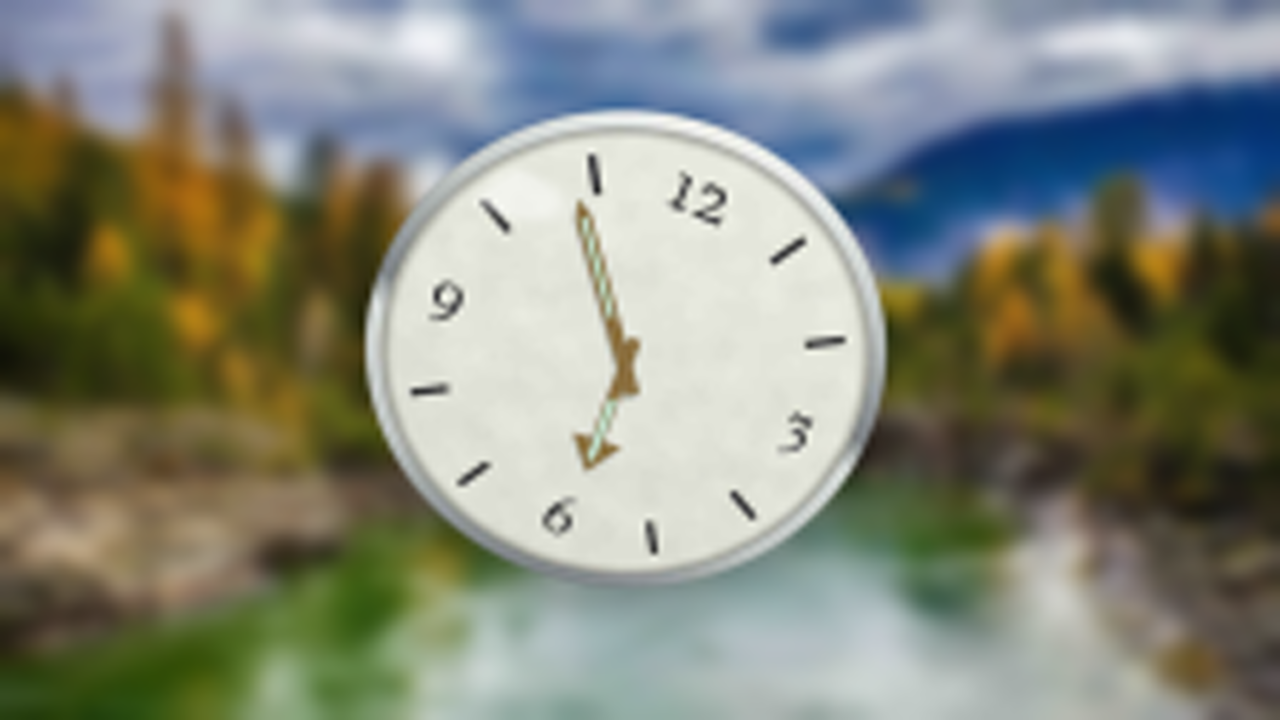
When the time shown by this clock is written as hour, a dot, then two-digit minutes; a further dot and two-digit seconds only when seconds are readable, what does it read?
5.54
